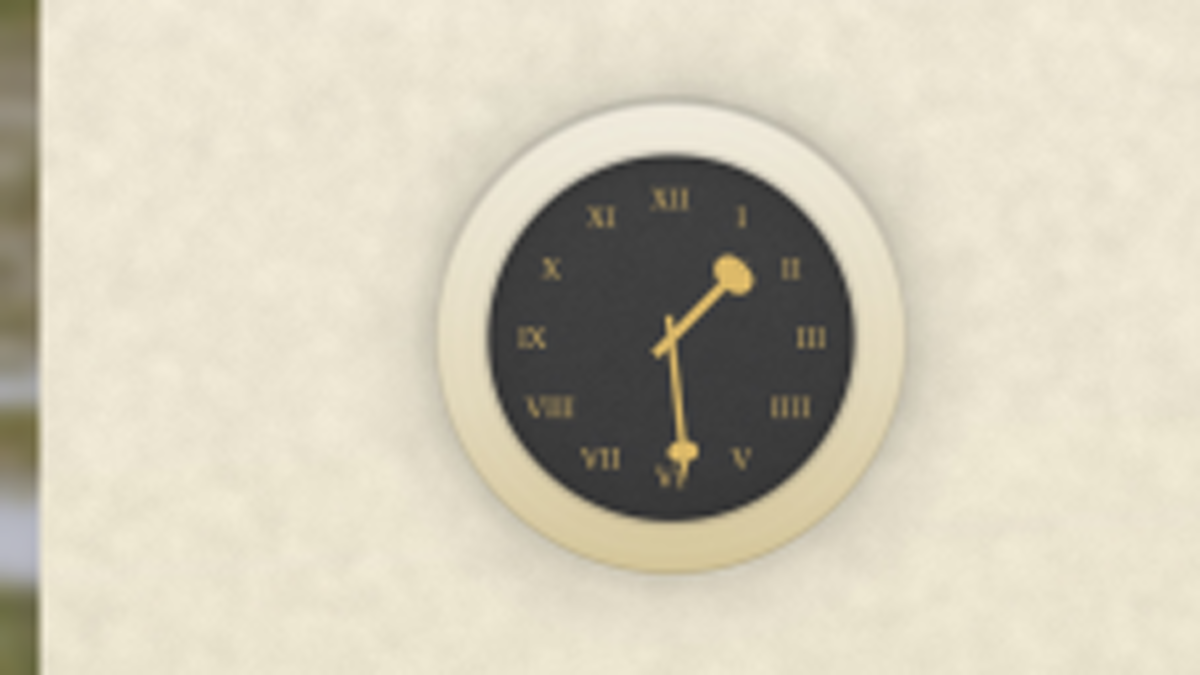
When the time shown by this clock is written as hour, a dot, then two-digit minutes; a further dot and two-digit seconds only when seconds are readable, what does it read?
1.29
